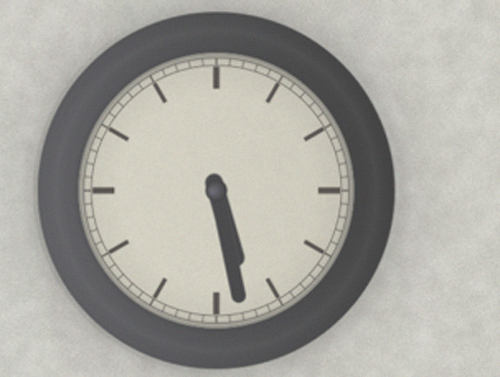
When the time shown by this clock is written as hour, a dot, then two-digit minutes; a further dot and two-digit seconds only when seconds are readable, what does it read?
5.28
